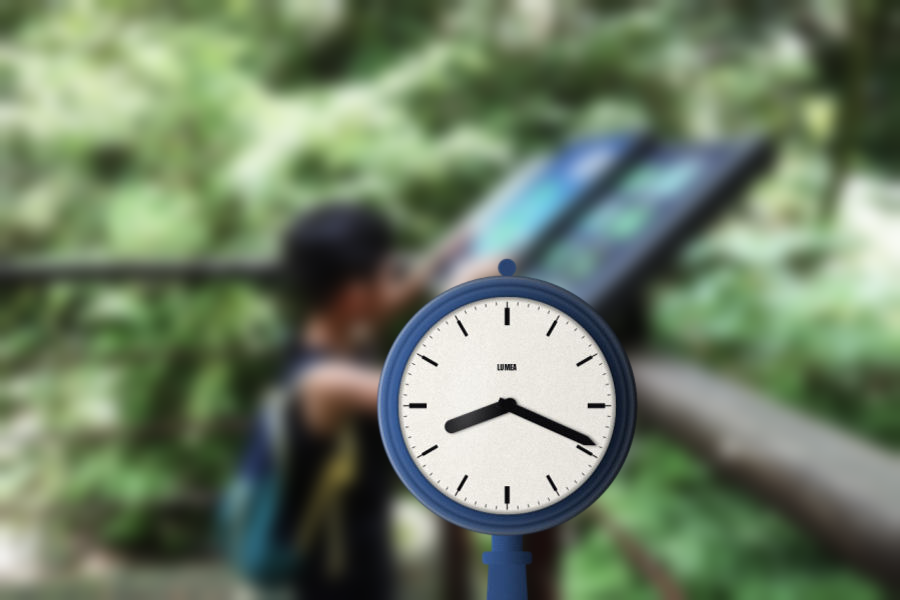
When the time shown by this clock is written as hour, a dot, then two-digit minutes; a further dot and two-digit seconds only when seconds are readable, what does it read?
8.19
